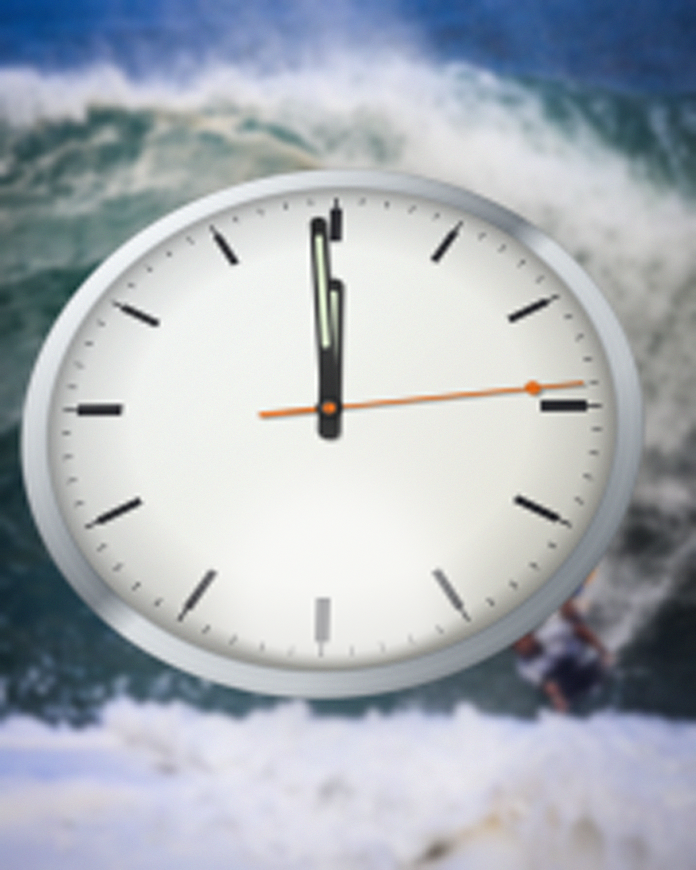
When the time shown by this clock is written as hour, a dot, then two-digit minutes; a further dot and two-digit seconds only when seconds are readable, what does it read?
11.59.14
